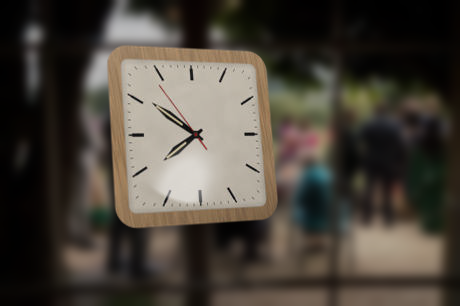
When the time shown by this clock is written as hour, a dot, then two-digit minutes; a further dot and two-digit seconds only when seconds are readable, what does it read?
7.50.54
